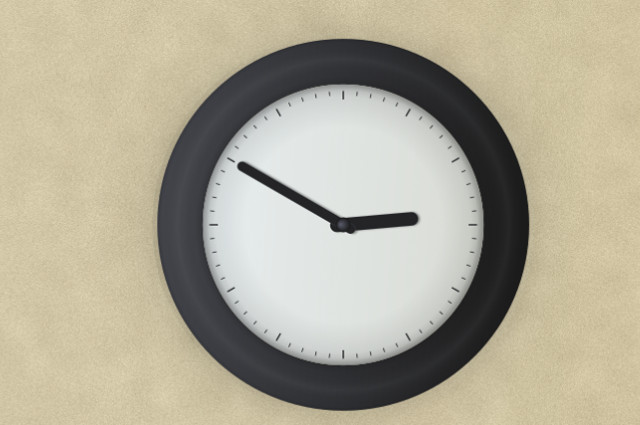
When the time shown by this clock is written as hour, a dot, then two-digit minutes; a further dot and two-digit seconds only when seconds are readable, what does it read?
2.50
